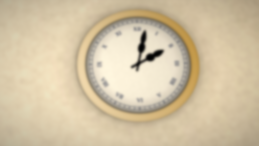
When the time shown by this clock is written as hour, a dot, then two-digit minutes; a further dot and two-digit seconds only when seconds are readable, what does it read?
2.02
